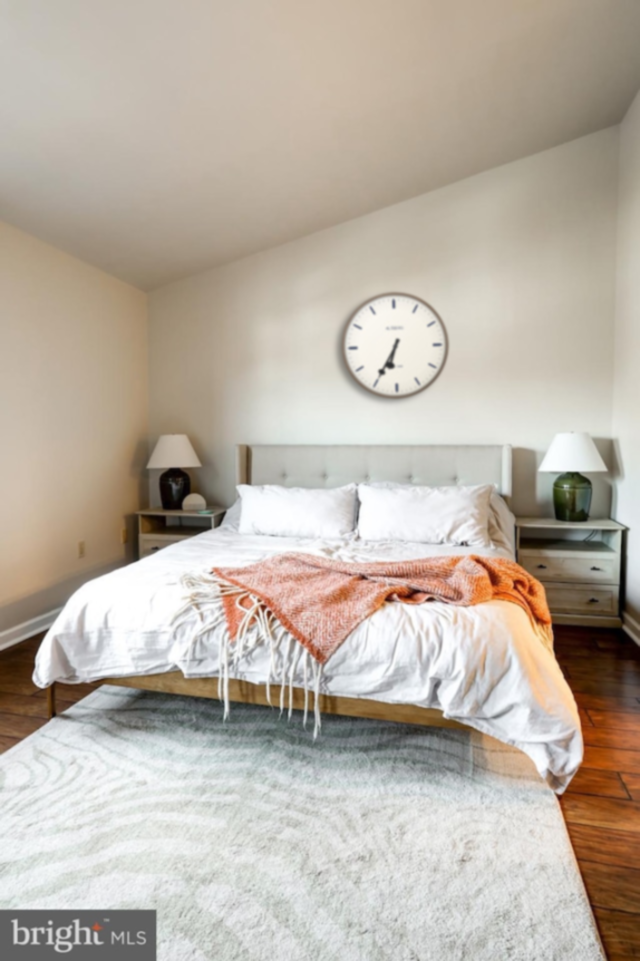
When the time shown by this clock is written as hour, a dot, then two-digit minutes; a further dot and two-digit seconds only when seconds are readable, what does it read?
6.35
